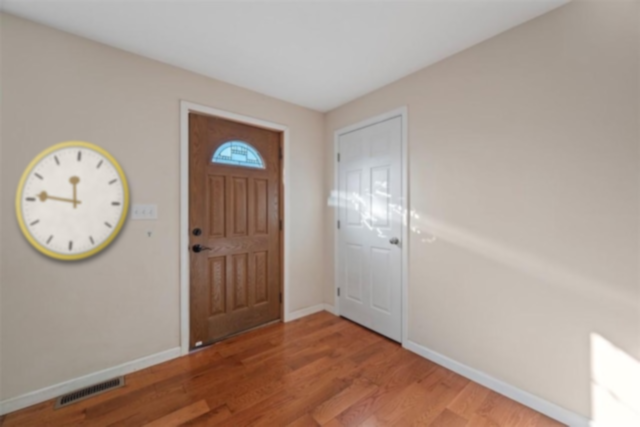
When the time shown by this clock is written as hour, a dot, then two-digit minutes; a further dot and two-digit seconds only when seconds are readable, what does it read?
11.46
